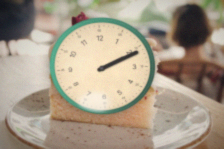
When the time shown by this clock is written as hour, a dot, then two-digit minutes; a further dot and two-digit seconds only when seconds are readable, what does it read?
2.11
